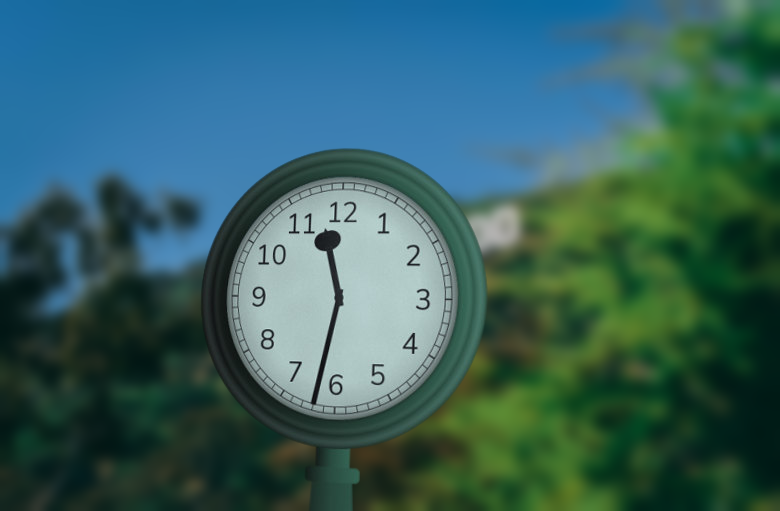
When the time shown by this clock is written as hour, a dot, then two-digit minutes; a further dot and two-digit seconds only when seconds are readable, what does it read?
11.32
